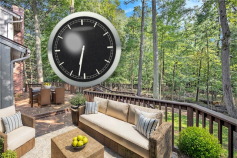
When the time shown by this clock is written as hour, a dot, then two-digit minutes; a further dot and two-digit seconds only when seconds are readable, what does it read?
6.32
